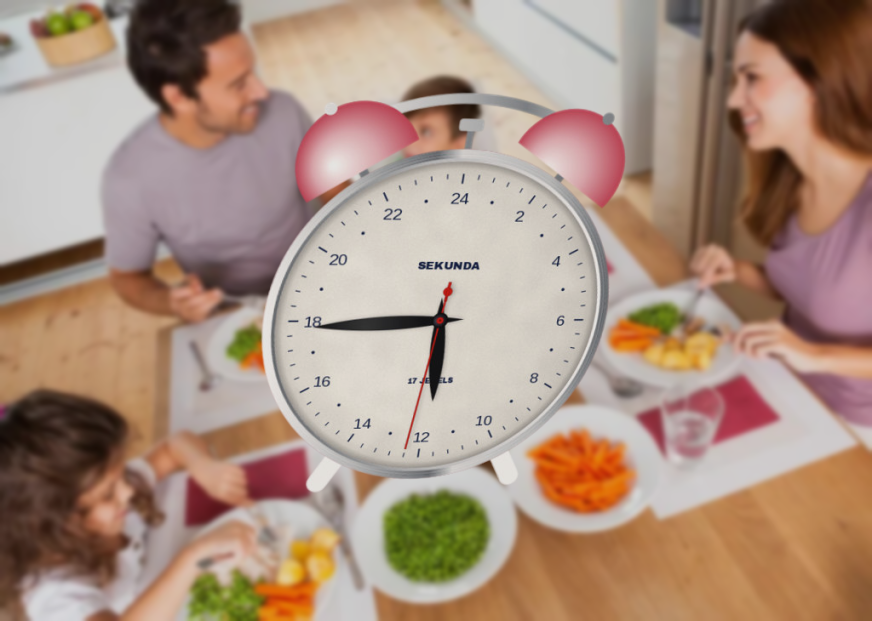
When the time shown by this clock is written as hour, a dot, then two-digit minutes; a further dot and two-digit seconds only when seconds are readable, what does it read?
11.44.31
